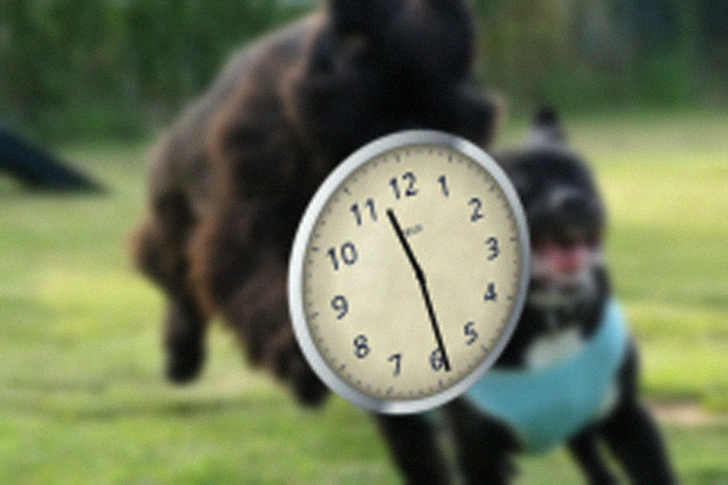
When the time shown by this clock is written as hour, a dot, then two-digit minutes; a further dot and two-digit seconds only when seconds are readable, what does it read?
11.29
